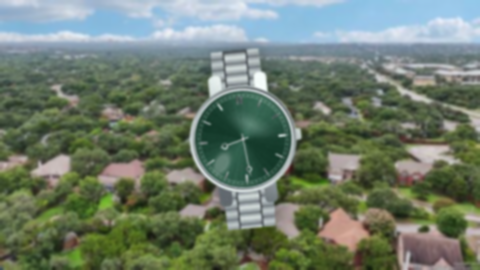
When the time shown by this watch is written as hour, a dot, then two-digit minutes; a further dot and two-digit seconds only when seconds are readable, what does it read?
8.29
